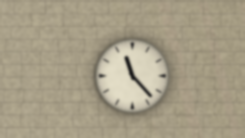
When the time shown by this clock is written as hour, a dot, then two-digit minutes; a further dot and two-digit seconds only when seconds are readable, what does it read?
11.23
